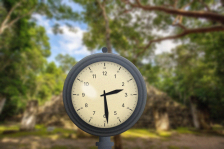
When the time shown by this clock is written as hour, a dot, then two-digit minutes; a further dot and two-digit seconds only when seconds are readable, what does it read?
2.29
